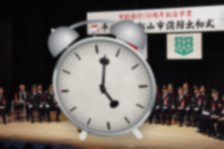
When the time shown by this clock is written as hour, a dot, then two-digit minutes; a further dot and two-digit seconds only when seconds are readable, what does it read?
5.02
